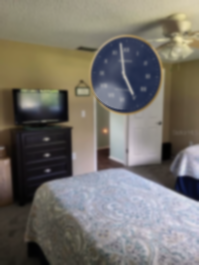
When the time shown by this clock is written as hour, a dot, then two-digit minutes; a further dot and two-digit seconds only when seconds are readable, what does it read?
4.58
